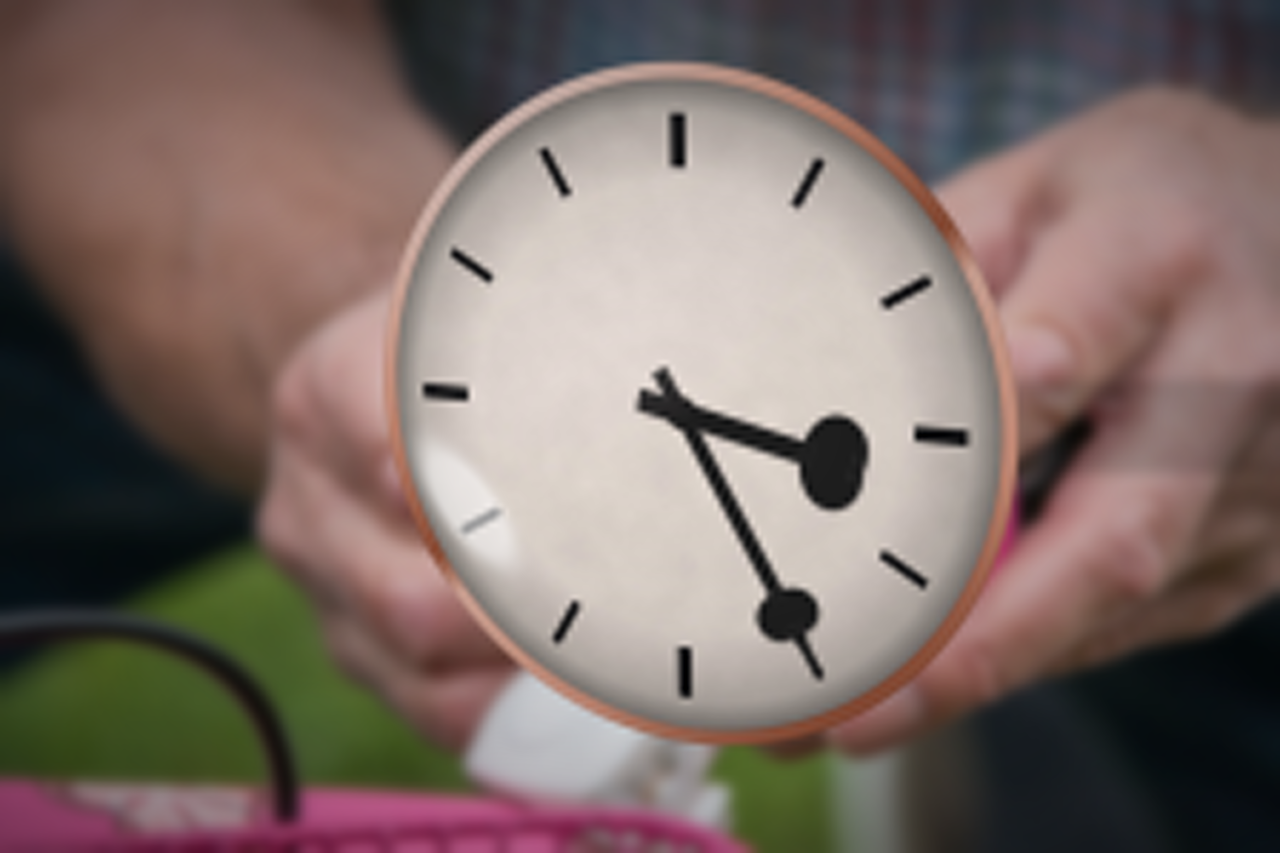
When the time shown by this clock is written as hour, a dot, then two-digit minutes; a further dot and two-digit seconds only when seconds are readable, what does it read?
3.25
